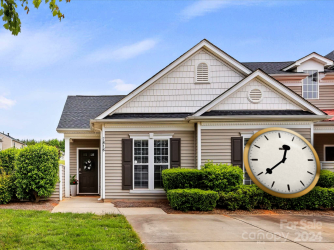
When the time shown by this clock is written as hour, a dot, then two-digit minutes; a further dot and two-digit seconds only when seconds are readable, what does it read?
12.39
